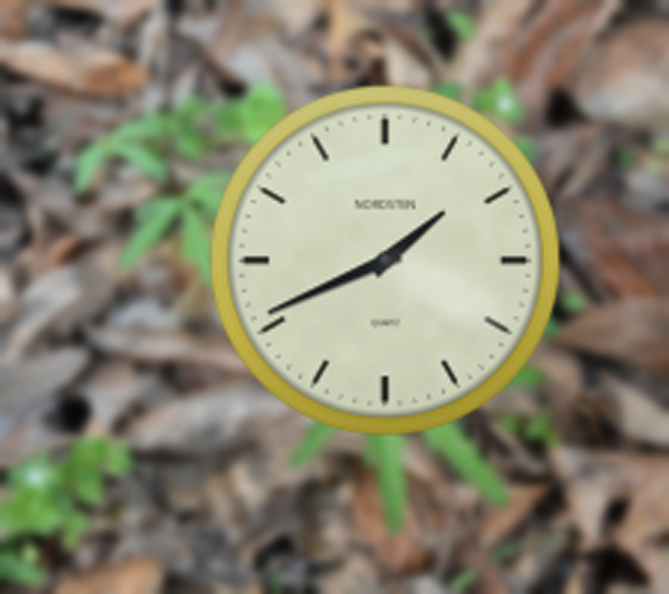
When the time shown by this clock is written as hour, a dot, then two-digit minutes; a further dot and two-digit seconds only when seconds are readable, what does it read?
1.41
